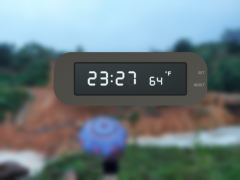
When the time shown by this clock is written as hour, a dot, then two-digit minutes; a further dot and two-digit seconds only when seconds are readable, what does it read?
23.27
